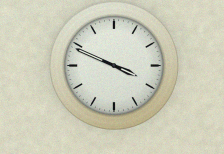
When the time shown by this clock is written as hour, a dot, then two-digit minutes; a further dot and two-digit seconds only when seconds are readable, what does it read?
3.49
